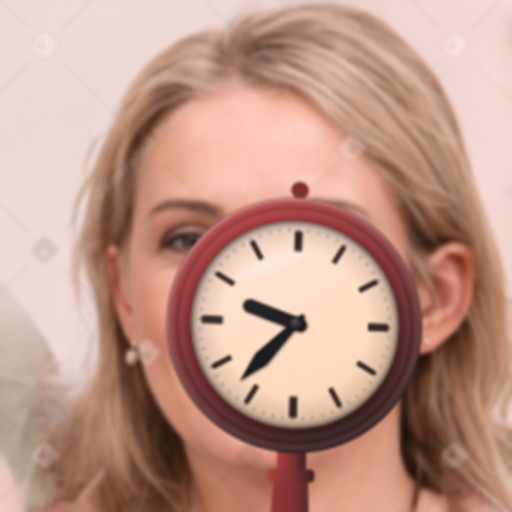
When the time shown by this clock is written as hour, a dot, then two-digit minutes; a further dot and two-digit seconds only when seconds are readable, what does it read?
9.37
